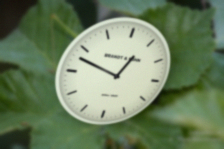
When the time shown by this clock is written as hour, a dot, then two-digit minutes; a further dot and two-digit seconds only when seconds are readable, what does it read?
12.48
